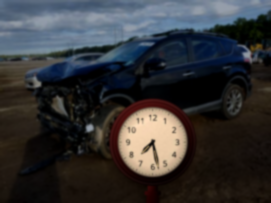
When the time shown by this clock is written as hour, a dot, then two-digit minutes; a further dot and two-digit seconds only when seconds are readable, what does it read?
7.28
